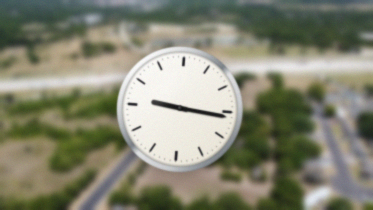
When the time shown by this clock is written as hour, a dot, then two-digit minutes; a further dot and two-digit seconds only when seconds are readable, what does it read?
9.16
